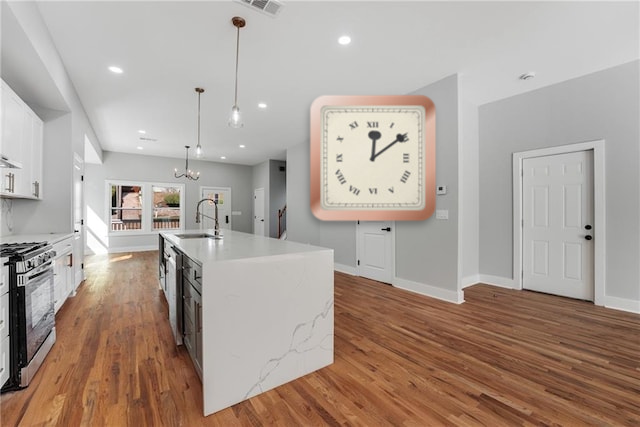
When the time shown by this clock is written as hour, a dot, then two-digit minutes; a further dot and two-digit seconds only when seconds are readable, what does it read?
12.09
